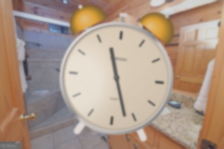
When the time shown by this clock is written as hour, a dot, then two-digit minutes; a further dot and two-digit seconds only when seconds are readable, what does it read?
11.27
